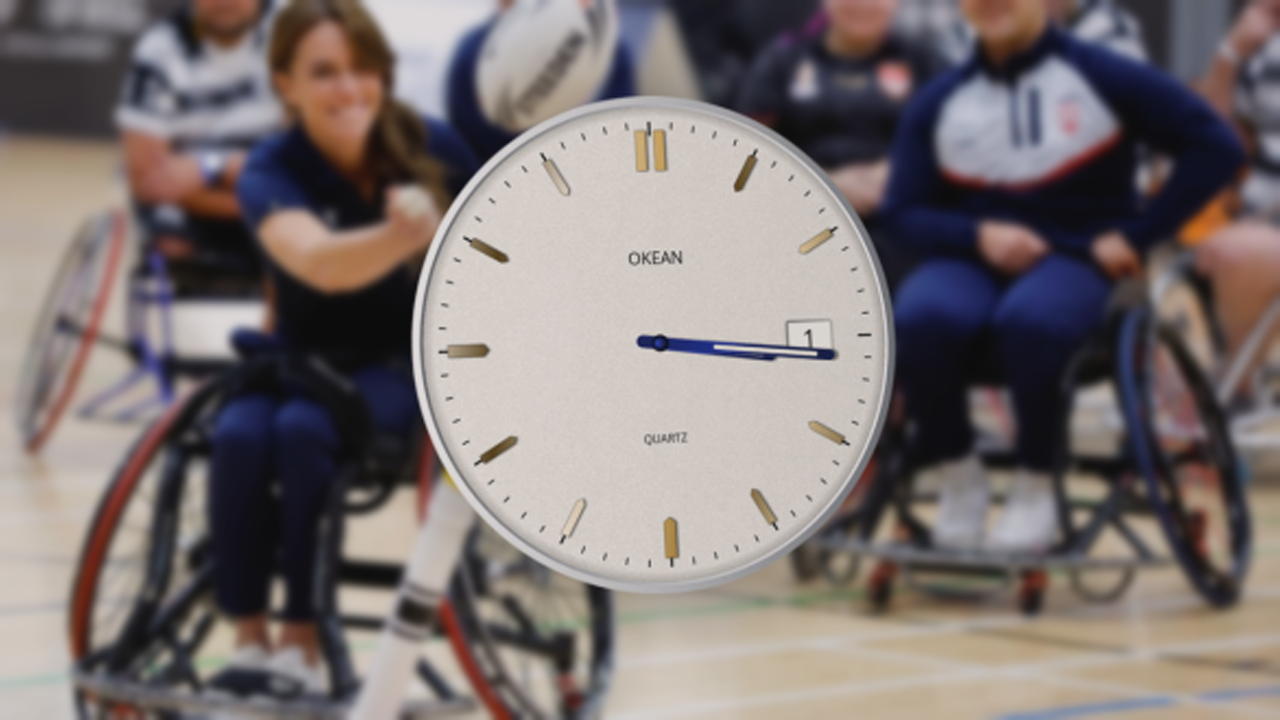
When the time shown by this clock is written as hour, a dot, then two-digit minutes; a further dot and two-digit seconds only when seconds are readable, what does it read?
3.16
